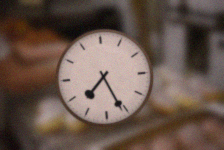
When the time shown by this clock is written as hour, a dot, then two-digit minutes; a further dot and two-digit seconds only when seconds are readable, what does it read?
7.26
